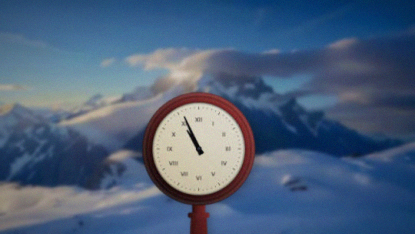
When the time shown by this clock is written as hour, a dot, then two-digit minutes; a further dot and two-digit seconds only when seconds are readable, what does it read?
10.56
